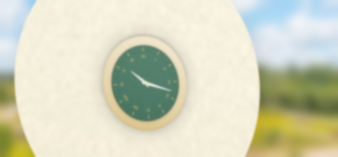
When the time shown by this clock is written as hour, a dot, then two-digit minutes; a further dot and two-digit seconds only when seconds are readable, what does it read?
10.18
